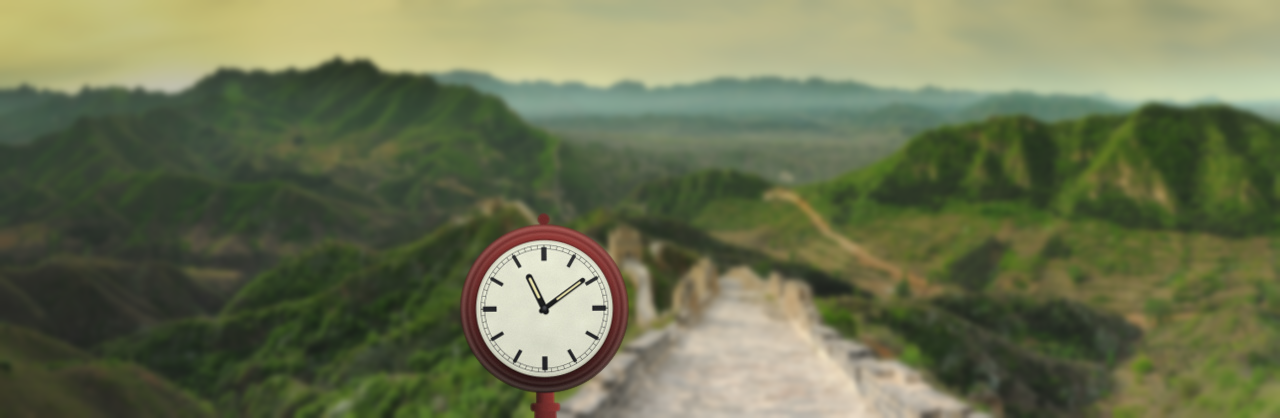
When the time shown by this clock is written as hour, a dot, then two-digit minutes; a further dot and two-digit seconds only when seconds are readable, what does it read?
11.09
